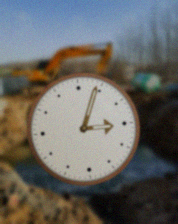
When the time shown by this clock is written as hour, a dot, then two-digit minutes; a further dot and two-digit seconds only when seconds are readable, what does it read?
3.04
